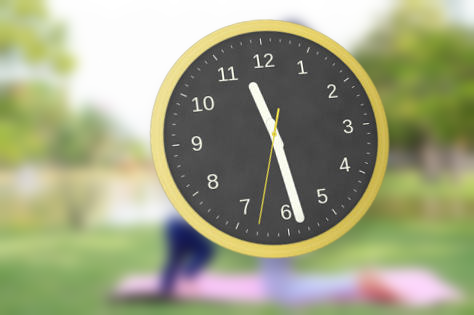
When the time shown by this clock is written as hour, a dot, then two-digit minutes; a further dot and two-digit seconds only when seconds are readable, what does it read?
11.28.33
